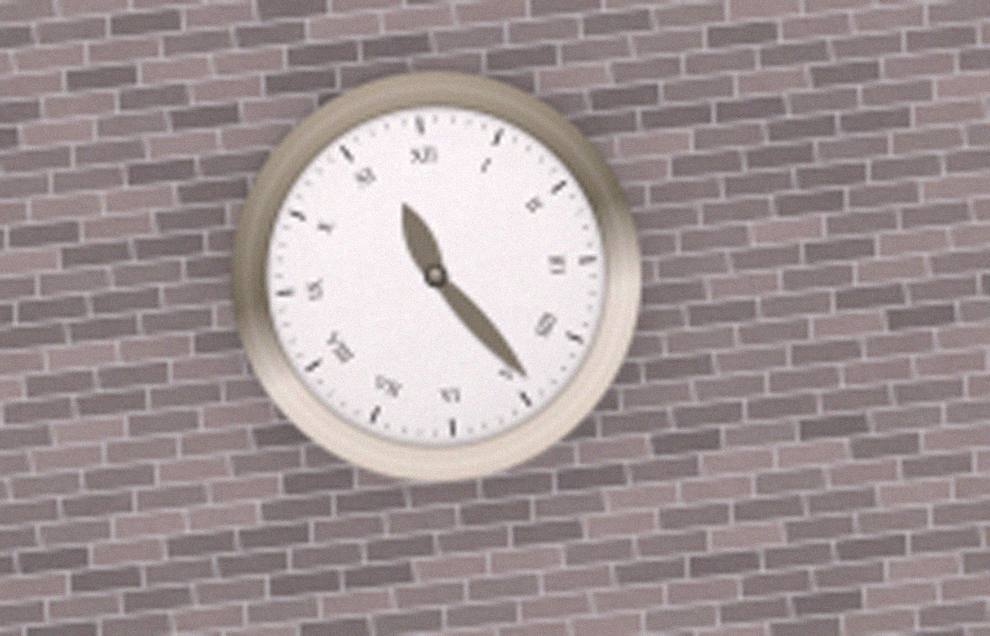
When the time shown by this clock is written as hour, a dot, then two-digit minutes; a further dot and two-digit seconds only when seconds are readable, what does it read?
11.24
